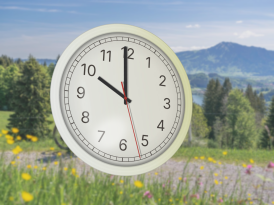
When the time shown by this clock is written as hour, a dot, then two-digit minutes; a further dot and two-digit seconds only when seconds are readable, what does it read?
9.59.27
